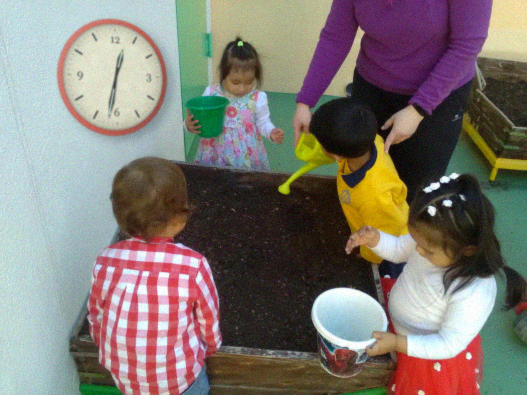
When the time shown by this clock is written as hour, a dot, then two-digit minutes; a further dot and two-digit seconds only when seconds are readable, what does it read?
12.32
